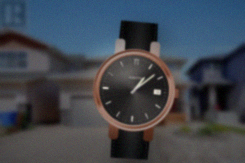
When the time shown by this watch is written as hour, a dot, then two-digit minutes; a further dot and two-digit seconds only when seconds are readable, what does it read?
1.08
